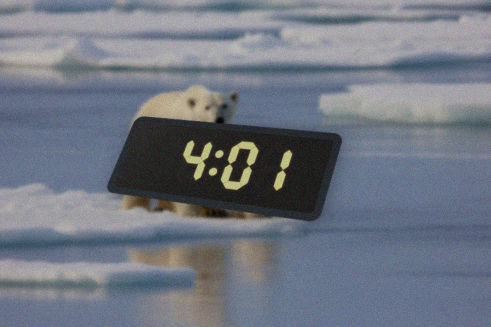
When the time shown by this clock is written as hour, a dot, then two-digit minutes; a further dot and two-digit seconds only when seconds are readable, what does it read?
4.01
